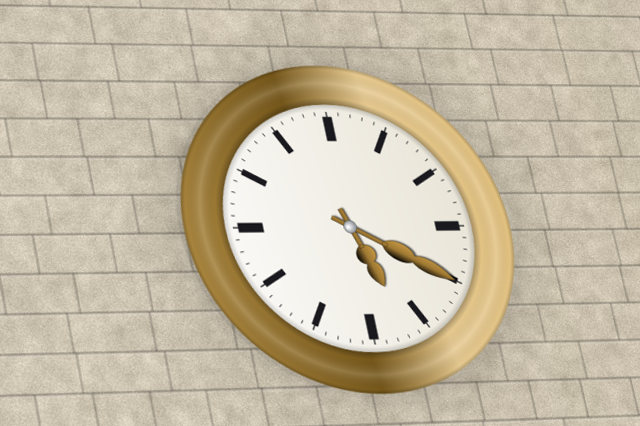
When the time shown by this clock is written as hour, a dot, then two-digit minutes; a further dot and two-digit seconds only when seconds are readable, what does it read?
5.20
